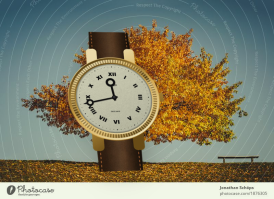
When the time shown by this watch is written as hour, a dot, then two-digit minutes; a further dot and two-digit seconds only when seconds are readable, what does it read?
11.43
